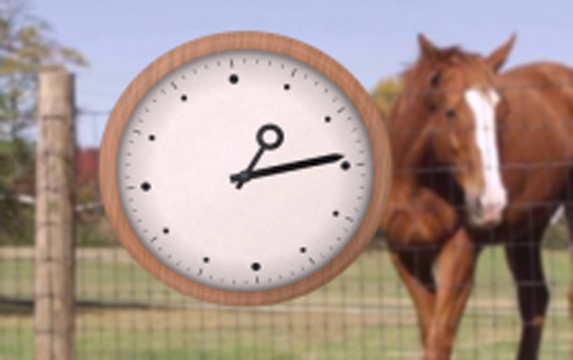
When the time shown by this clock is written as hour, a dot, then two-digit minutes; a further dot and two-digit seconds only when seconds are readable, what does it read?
1.14
